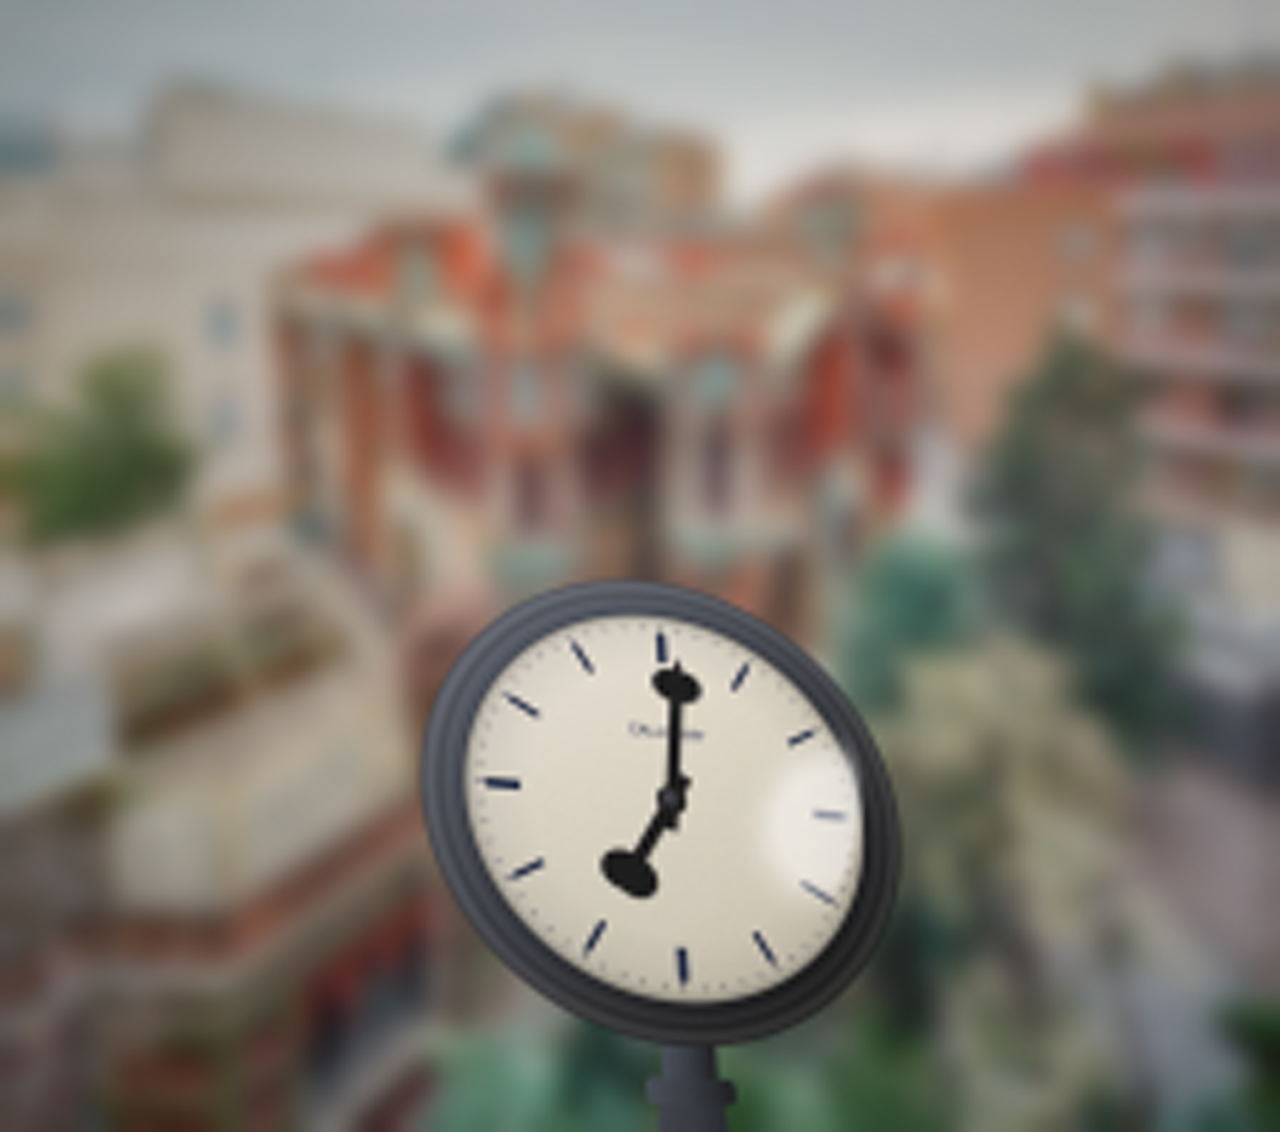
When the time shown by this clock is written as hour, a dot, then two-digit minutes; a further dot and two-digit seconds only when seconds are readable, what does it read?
7.01
